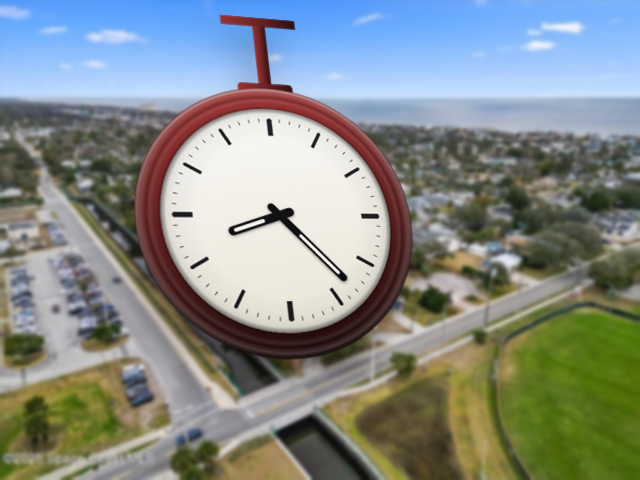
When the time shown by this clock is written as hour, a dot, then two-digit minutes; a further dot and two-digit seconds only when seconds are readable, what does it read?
8.23
